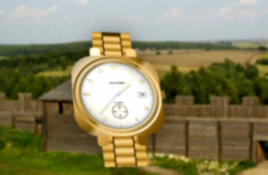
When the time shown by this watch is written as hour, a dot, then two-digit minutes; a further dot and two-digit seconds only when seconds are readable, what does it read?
1.37
